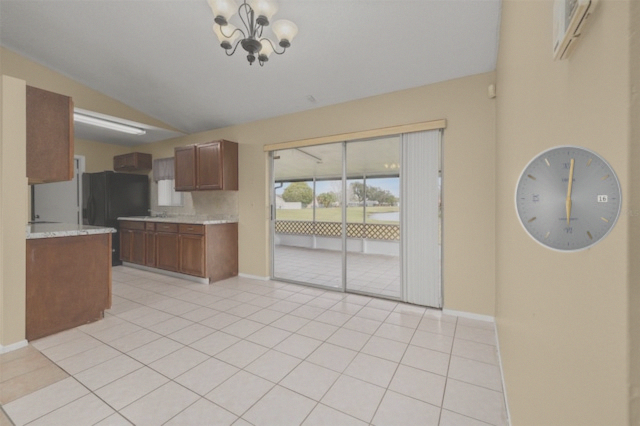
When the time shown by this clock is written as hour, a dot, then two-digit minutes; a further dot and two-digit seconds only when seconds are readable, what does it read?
6.01
